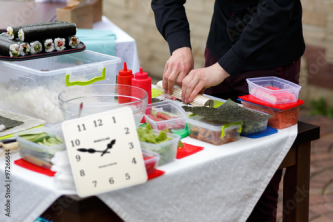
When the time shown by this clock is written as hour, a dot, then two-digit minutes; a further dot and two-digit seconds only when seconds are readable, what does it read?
1.48
